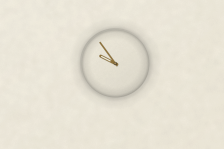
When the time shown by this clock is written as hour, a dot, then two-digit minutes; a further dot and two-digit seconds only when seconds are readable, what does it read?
9.54
